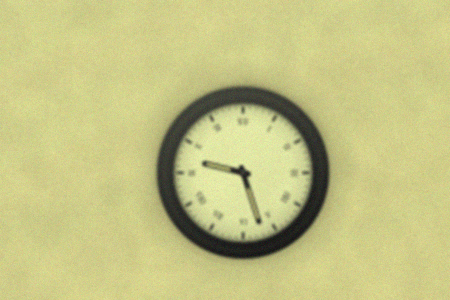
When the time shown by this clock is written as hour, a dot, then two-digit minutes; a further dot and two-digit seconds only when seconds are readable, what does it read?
9.27
